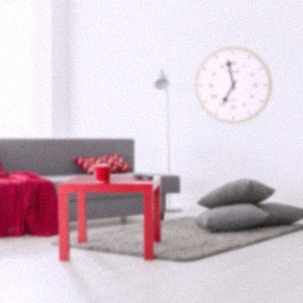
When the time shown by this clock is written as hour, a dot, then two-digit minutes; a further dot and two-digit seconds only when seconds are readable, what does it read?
6.58
